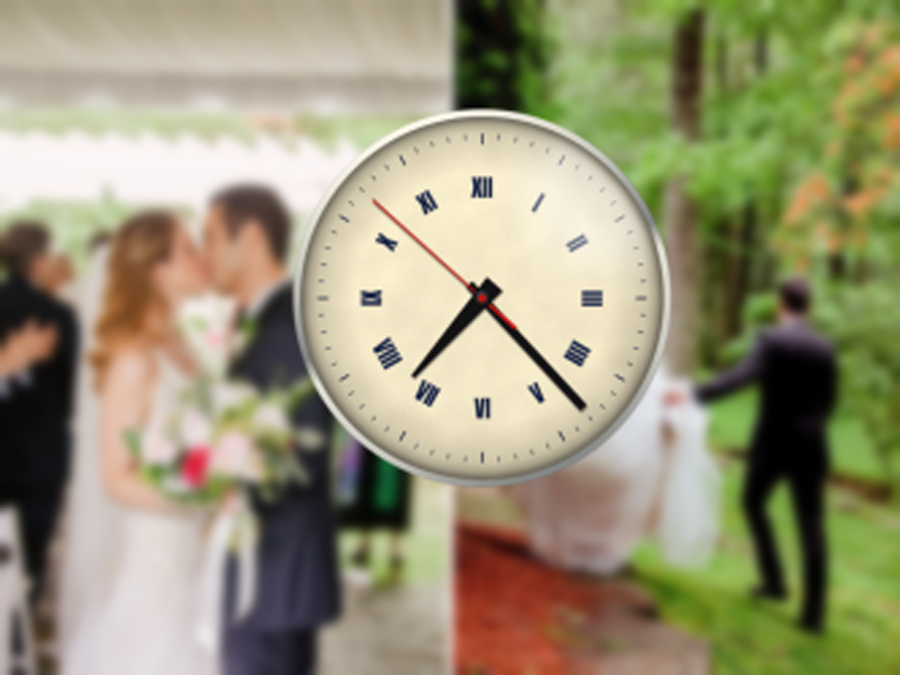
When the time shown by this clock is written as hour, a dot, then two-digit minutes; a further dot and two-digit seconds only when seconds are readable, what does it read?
7.22.52
